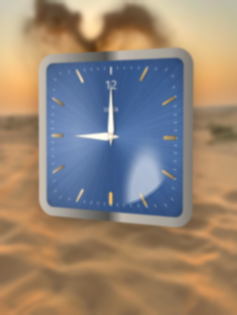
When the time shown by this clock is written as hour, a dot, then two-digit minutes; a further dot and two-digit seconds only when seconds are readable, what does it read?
9.00
